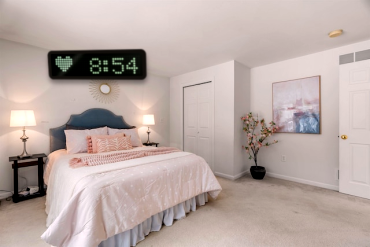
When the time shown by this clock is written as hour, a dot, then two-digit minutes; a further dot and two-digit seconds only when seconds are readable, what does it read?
8.54
